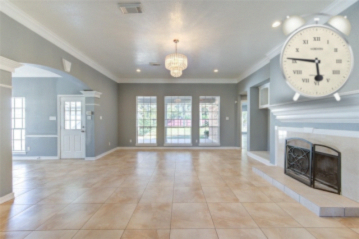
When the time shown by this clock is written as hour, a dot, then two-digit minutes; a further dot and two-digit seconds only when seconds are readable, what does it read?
5.46
